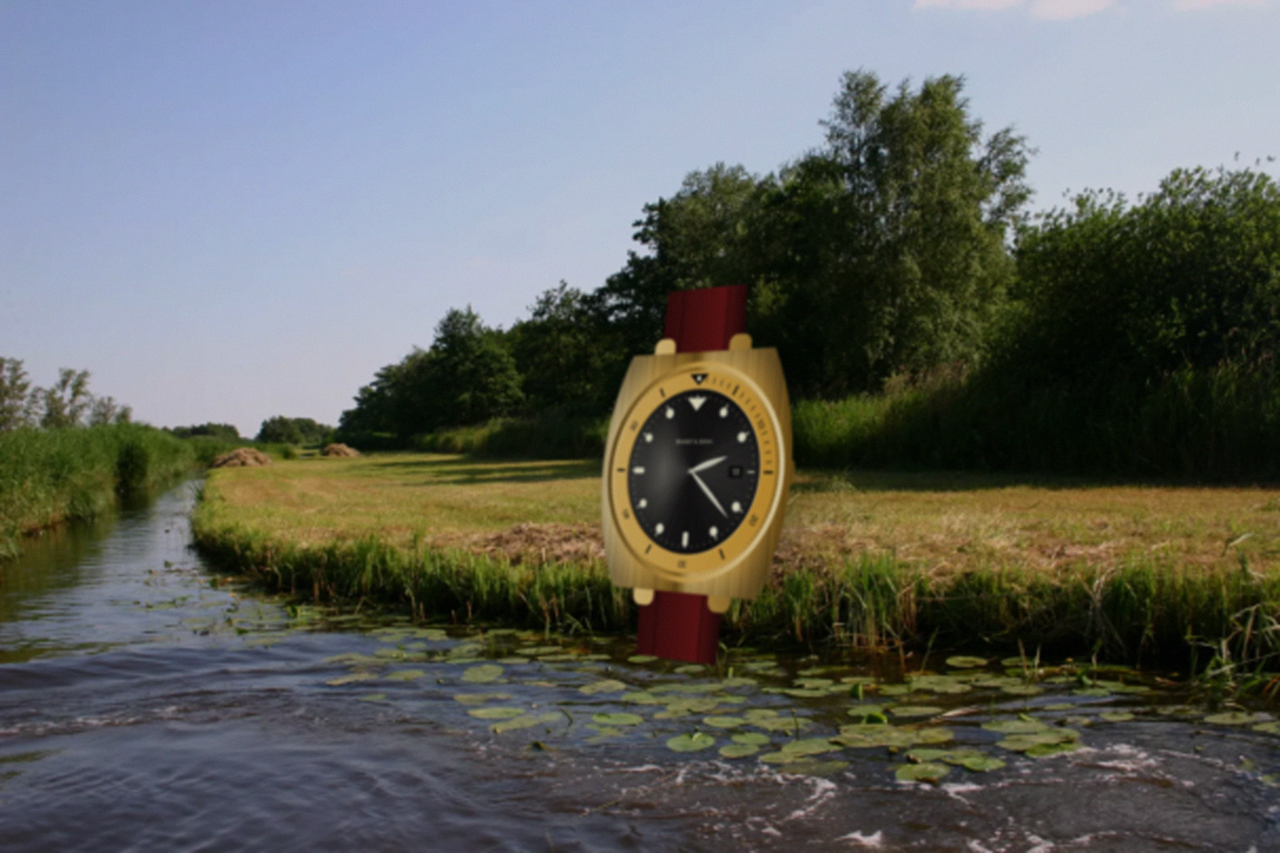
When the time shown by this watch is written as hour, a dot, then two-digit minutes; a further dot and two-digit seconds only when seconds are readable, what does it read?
2.22
